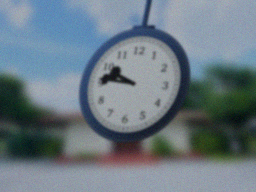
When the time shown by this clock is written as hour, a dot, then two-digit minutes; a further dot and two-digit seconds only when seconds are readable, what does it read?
9.46
